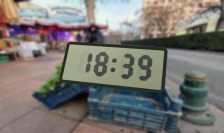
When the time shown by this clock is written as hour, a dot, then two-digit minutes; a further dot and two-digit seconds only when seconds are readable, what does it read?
18.39
